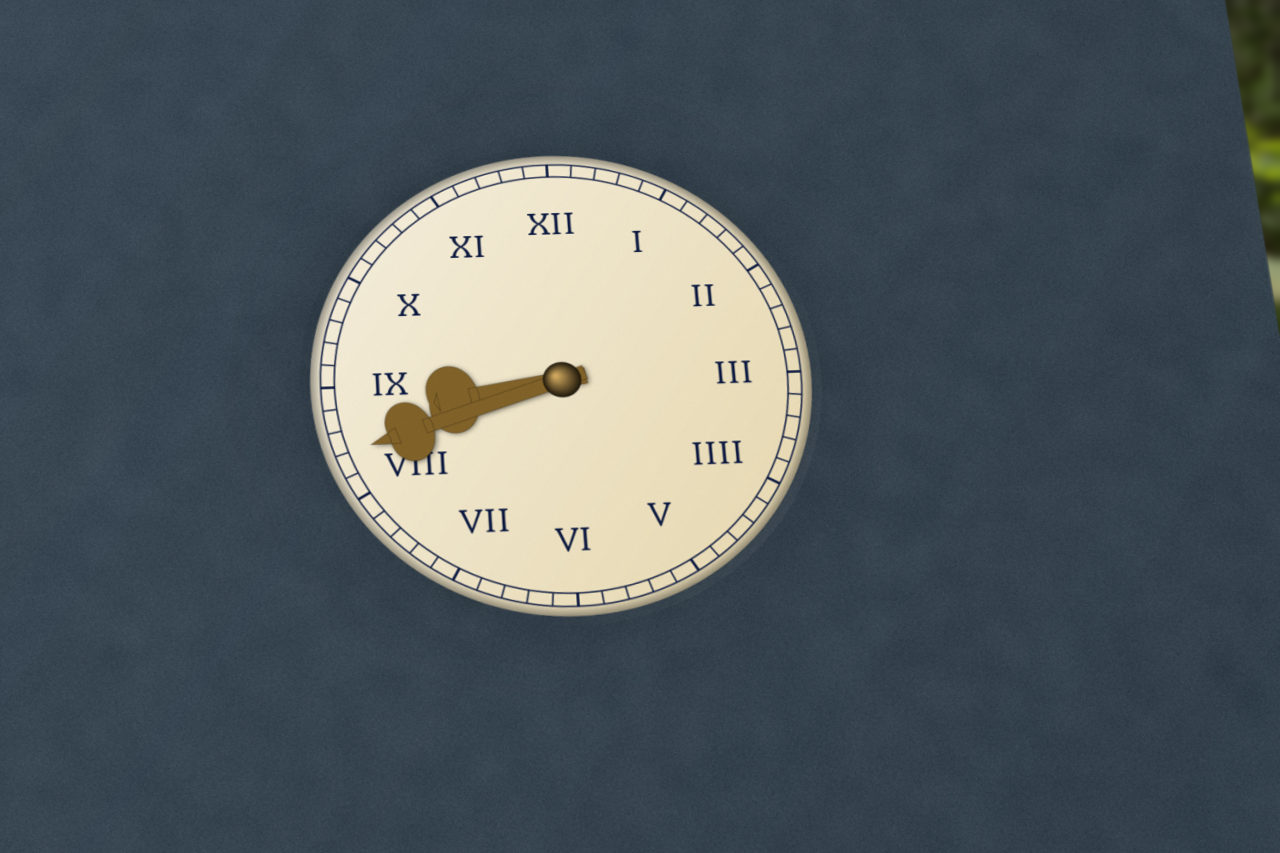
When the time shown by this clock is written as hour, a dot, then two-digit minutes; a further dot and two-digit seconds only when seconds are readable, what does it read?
8.42
